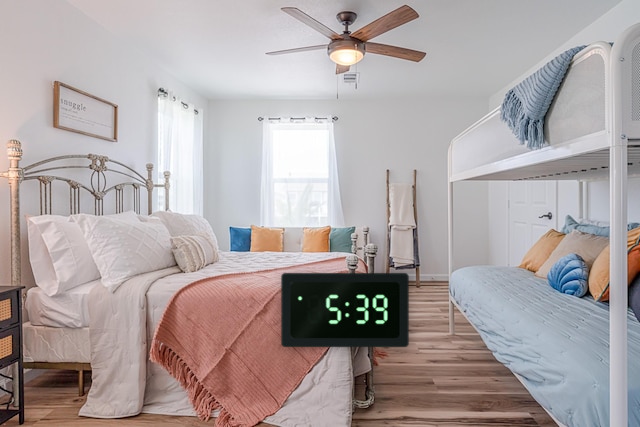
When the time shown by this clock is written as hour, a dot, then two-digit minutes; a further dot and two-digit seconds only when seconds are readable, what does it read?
5.39
